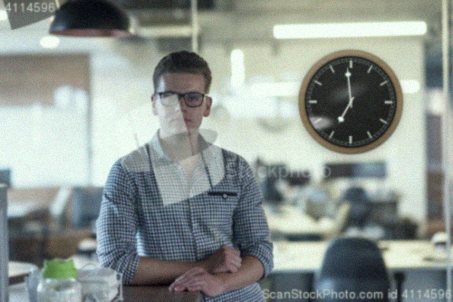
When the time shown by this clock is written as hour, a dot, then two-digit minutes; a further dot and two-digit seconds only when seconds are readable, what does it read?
6.59
